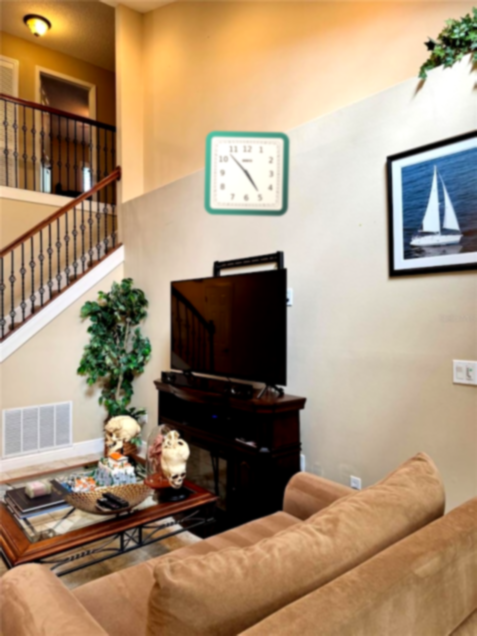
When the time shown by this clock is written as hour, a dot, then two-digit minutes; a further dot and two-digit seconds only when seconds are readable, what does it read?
4.53
